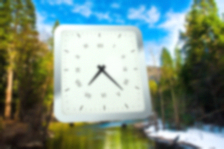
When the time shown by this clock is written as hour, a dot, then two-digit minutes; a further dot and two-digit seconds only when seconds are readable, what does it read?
7.23
